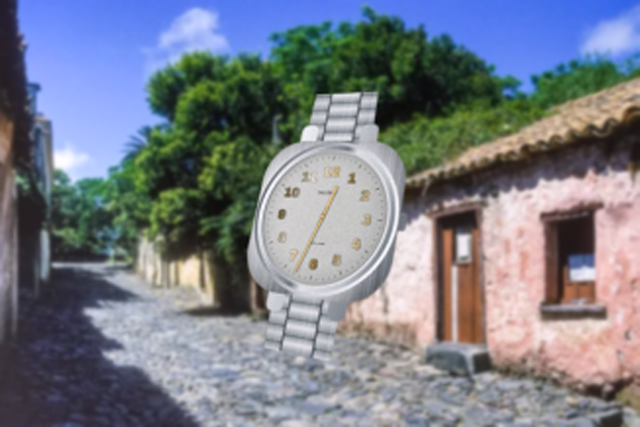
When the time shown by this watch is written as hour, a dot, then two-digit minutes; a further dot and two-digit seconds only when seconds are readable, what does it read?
12.33
